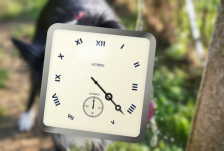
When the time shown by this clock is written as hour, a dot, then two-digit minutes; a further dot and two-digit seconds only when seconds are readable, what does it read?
4.22
